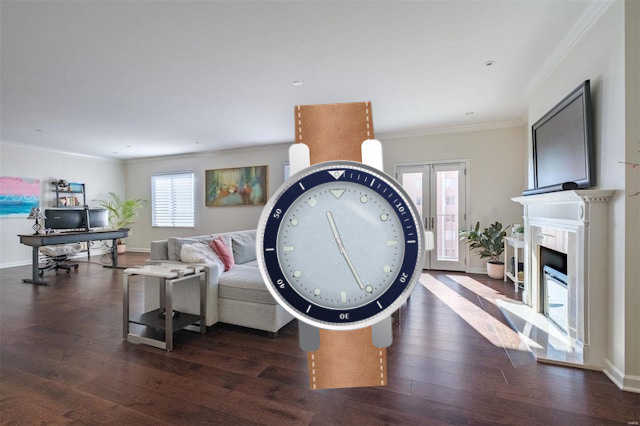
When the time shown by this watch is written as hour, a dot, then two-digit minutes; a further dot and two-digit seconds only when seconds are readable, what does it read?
11.26
